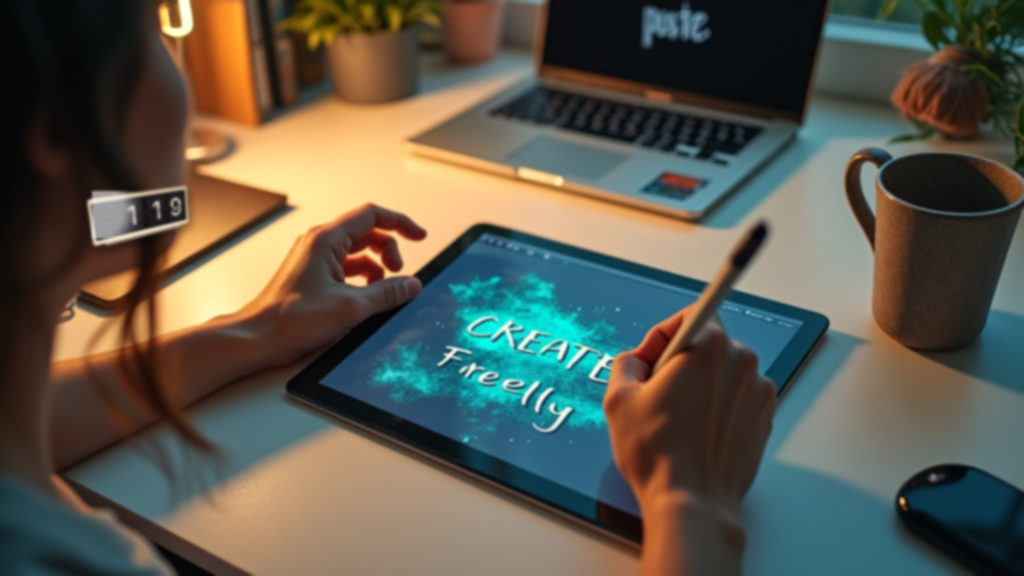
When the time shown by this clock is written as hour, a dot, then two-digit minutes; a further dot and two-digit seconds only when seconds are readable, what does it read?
1.19
